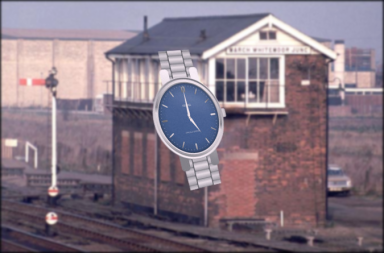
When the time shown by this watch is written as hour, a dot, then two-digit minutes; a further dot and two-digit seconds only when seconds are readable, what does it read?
5.00
